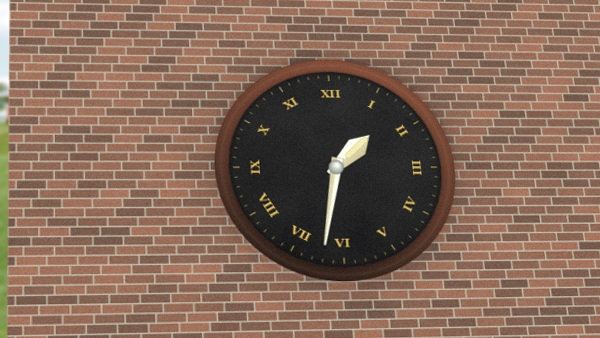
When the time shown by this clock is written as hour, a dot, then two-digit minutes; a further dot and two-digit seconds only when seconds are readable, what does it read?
1.32
